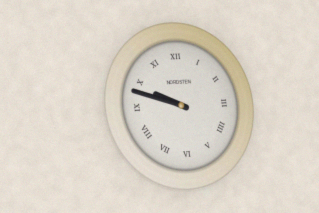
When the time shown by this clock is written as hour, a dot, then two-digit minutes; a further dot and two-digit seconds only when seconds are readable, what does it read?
9.48
